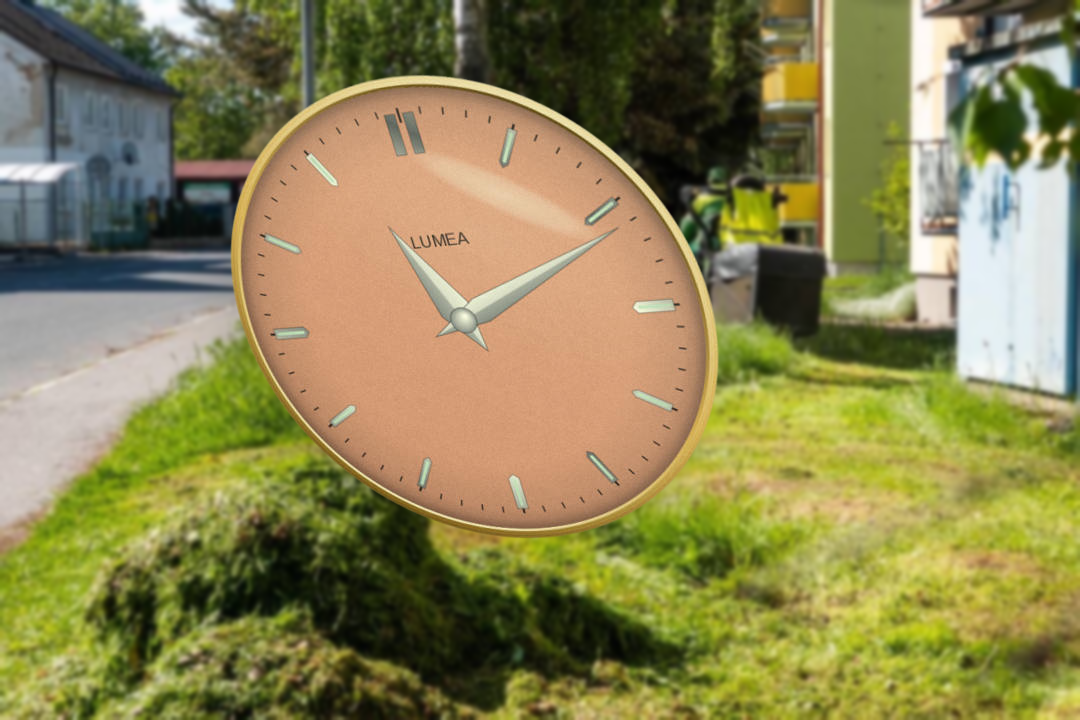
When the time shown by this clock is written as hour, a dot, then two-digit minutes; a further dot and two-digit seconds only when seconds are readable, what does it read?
11.11
